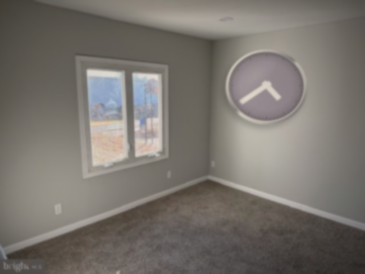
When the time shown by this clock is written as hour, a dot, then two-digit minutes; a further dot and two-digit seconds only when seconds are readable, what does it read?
4.39
